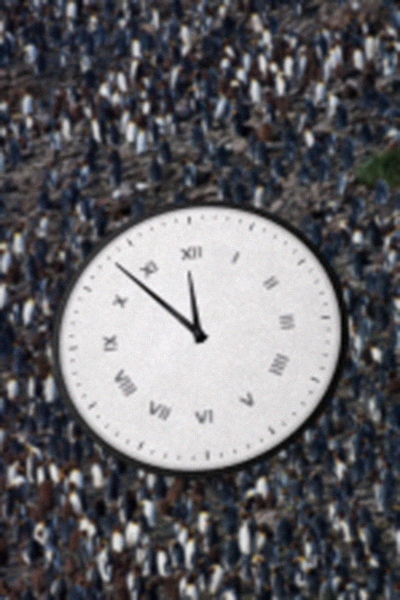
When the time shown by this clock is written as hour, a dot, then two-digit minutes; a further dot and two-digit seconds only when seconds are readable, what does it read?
11.53
